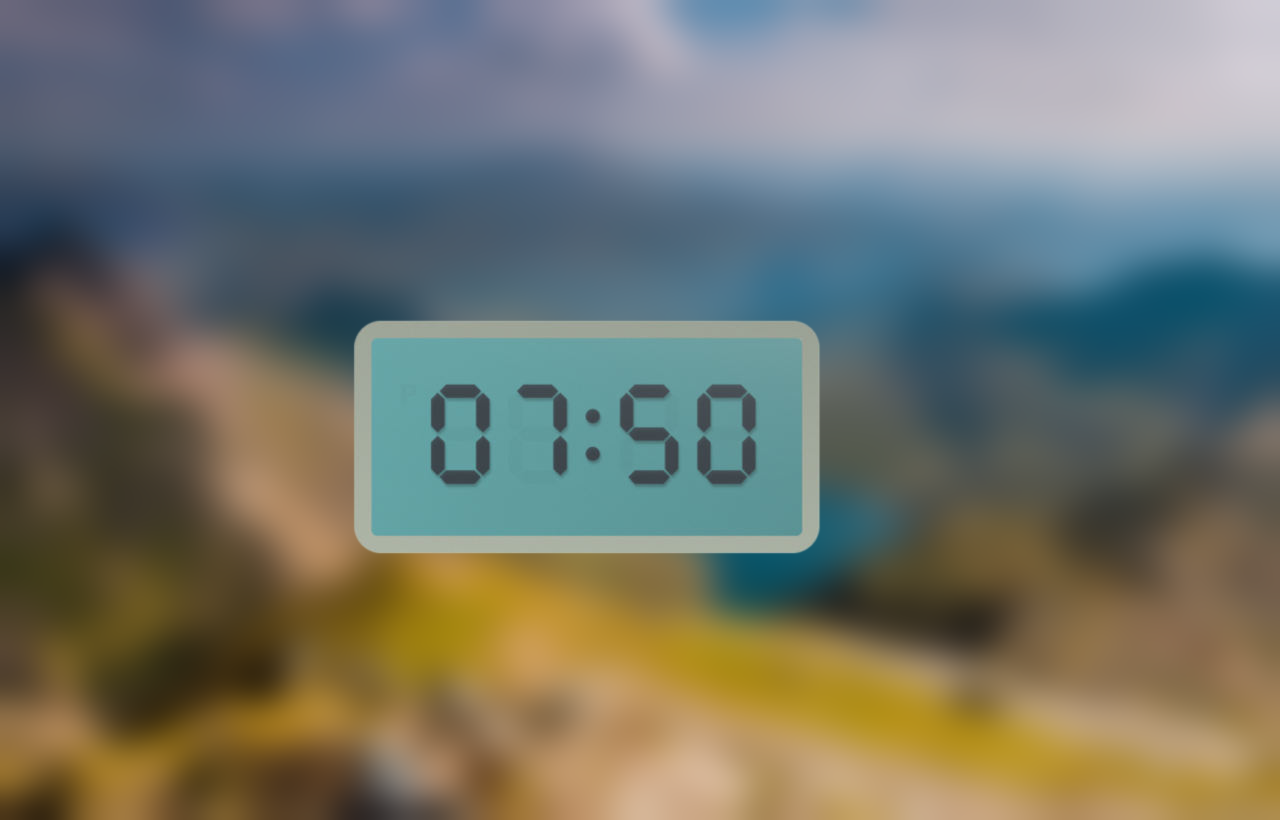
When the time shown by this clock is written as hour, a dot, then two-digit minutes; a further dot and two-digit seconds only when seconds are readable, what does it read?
7.50
